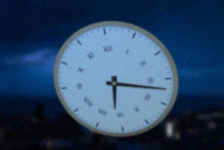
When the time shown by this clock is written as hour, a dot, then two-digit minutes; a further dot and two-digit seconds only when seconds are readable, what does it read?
6.17
